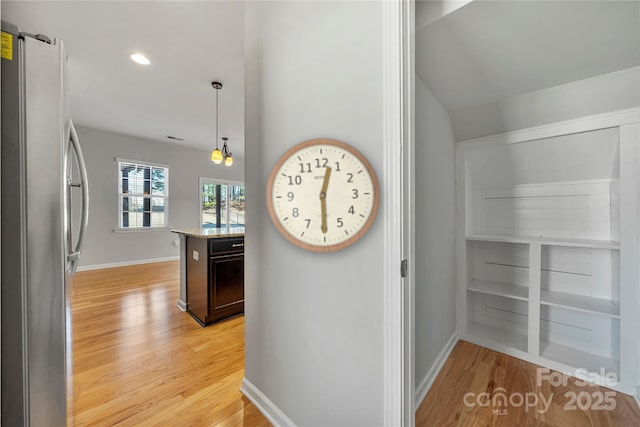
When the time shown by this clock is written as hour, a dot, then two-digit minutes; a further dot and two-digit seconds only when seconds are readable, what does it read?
12.30
